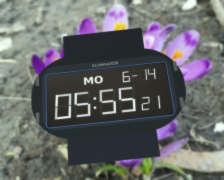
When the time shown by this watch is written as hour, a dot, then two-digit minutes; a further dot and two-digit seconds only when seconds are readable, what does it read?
5.55.21
